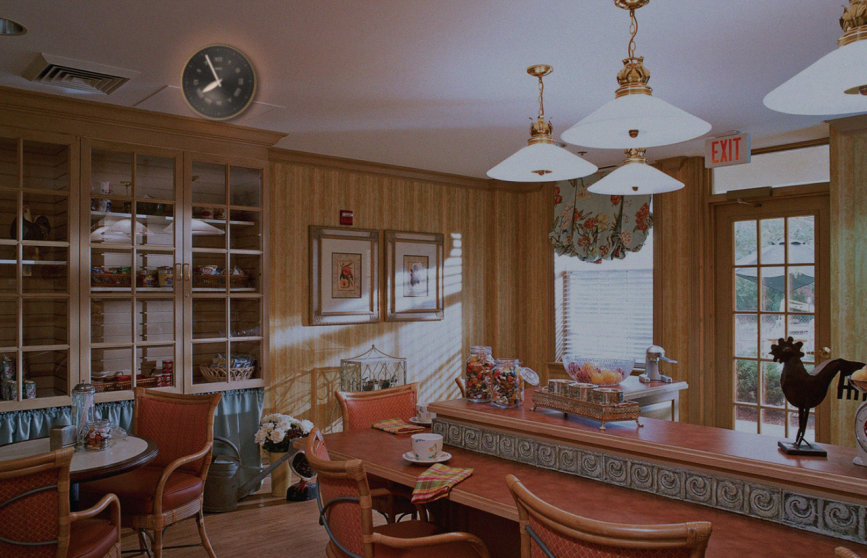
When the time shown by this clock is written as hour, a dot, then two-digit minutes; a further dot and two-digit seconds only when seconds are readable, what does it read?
7.56
